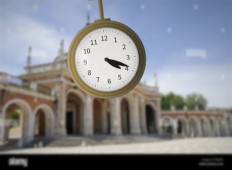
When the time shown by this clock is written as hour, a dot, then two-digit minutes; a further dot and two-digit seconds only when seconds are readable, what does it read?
4.19
